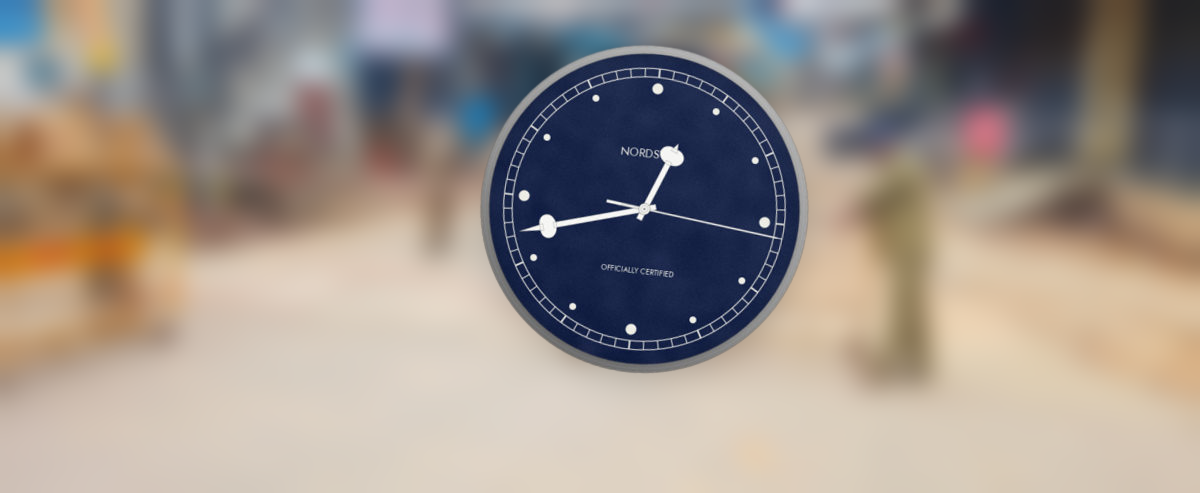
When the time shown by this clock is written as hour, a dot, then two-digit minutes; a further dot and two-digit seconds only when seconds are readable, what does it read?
12.42.16
